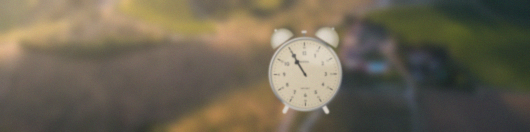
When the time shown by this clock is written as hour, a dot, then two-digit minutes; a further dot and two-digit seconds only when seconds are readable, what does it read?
10.55
